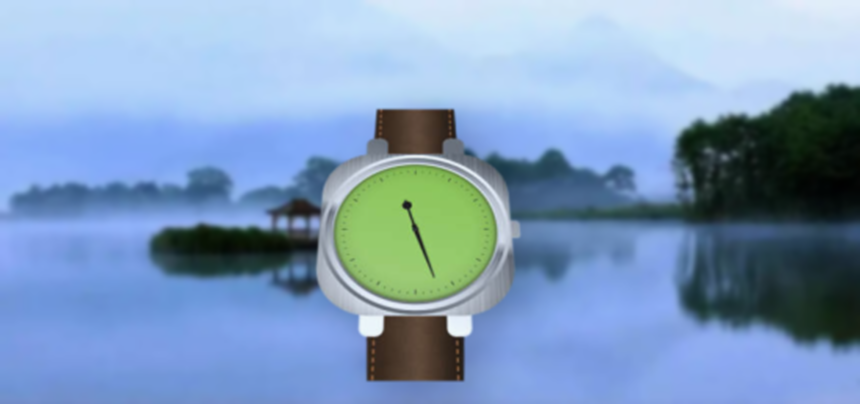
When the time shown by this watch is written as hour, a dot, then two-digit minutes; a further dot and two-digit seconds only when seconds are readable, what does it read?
11.27
